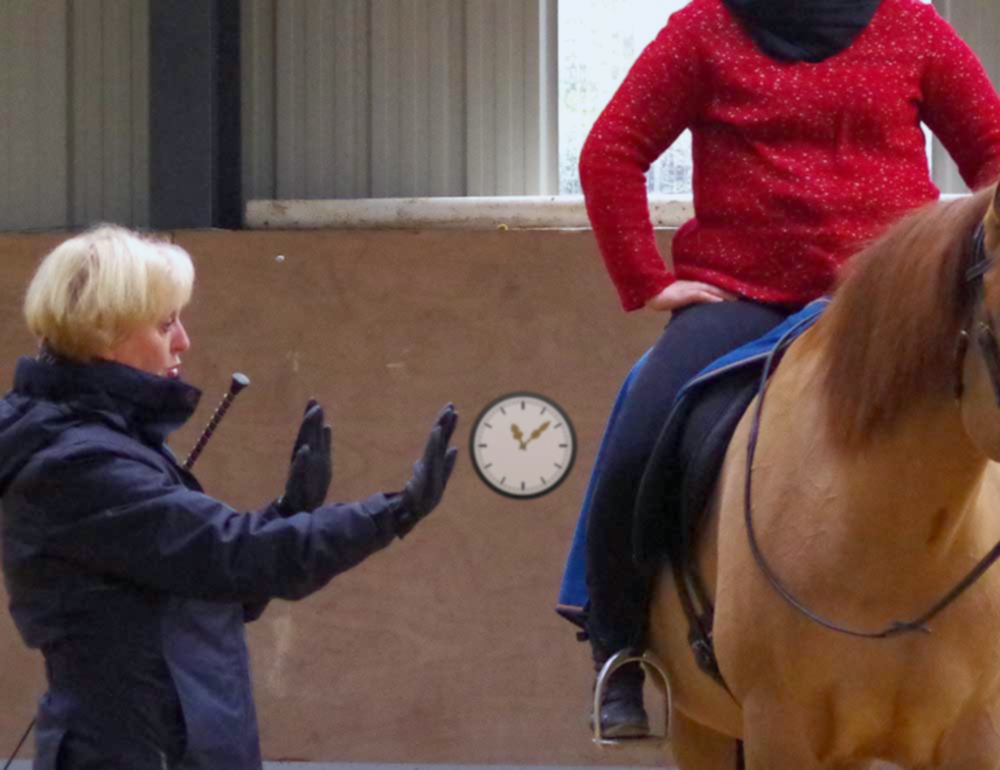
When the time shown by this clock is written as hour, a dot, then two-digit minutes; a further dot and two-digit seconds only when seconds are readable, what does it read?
11.08
